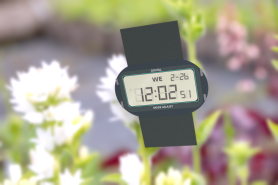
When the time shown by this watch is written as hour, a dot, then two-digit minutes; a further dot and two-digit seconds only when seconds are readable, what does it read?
12.02.51
